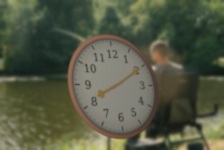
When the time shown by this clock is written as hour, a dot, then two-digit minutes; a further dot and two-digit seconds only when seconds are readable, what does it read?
8.10
